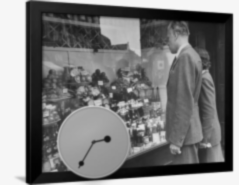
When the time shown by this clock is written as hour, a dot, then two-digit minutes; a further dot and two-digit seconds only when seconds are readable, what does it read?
2.35
